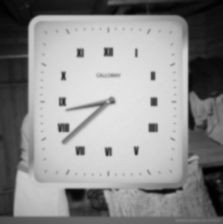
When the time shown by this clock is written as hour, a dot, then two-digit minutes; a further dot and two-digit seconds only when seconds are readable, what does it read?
8.38
